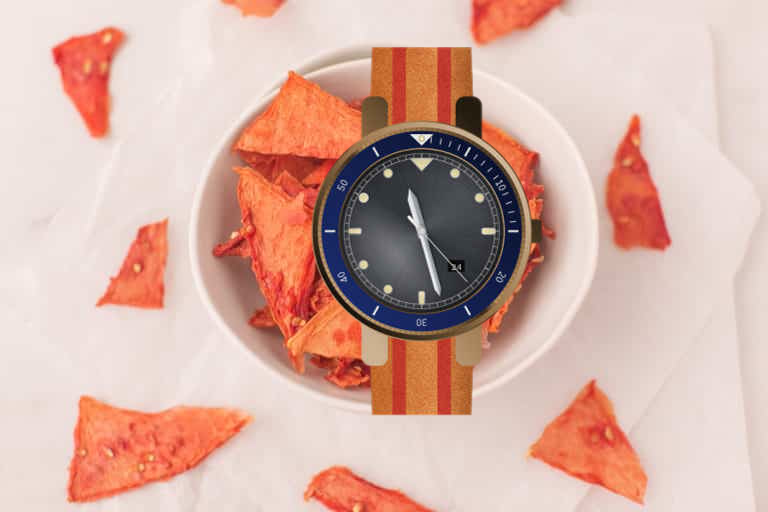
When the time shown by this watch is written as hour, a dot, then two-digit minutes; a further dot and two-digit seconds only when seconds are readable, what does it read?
11.27.23
